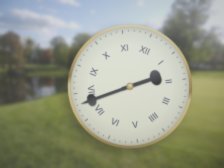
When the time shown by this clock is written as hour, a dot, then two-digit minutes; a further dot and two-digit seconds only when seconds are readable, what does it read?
1.38
